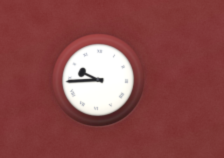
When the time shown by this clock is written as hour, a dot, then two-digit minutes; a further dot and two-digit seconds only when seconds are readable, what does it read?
9.44
